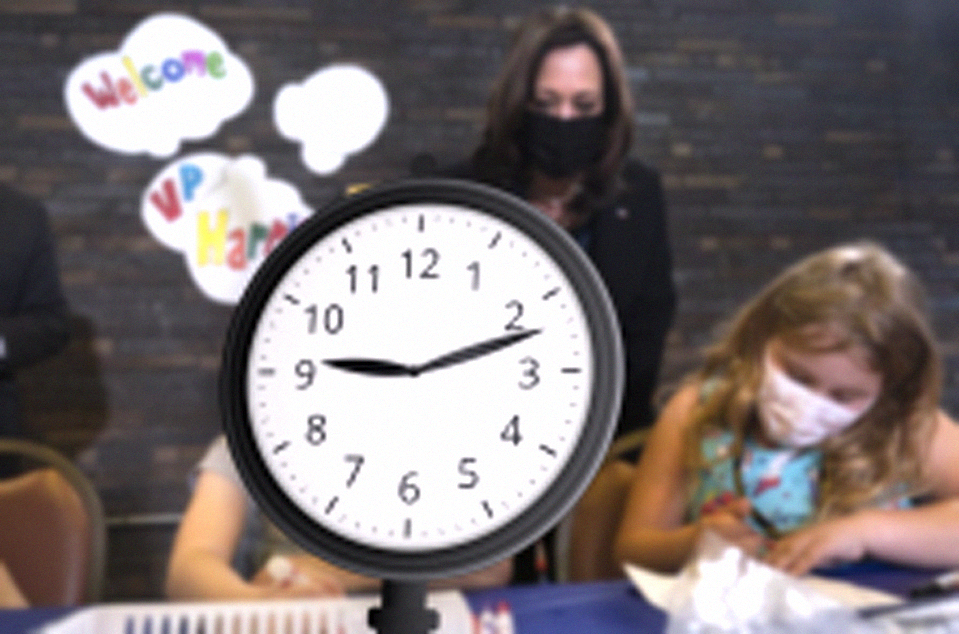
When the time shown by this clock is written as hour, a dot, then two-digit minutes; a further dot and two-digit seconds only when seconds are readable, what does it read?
9.12
